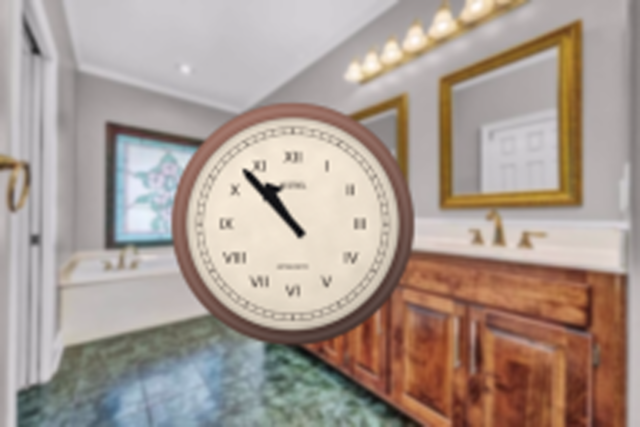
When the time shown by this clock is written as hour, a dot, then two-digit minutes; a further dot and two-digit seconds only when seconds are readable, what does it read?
10.53
